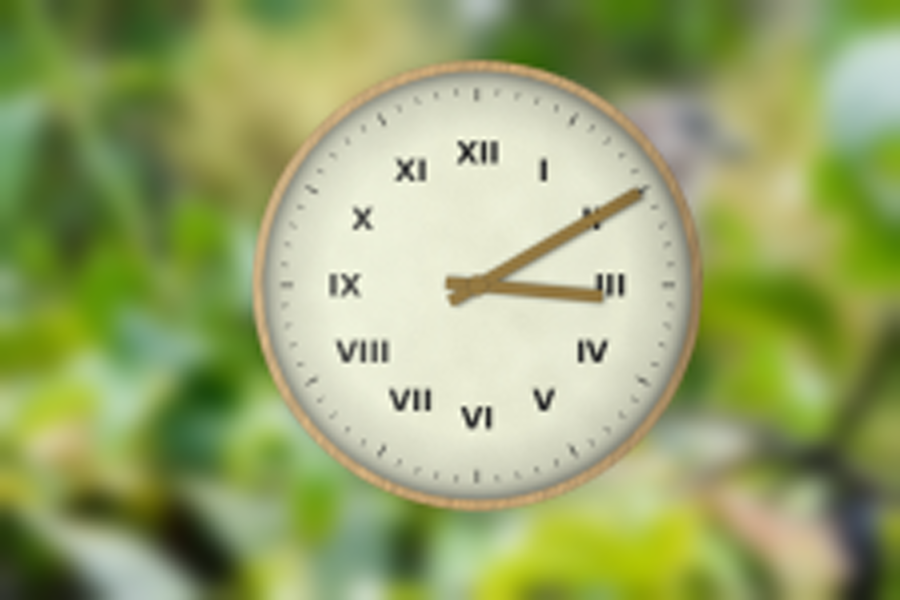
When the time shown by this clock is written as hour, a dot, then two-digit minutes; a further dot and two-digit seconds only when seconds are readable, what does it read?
3.10
